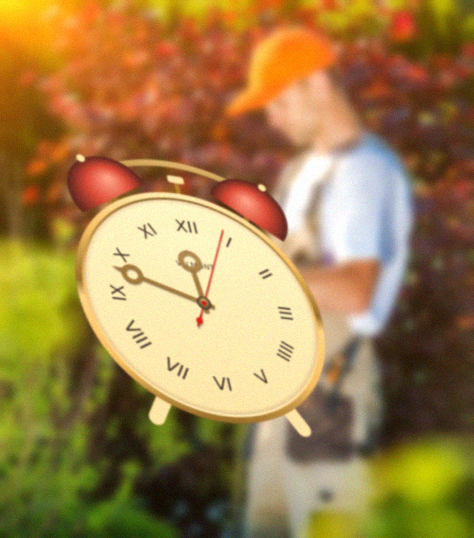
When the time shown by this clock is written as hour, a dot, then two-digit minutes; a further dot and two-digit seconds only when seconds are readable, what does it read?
11.48.04
